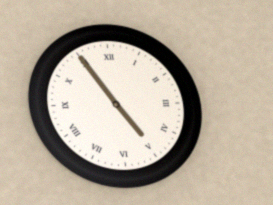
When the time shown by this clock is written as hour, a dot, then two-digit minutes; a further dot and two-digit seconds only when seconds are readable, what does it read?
4.55
